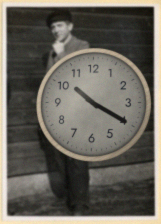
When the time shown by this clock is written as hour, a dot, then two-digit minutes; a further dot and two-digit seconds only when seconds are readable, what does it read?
10.20
